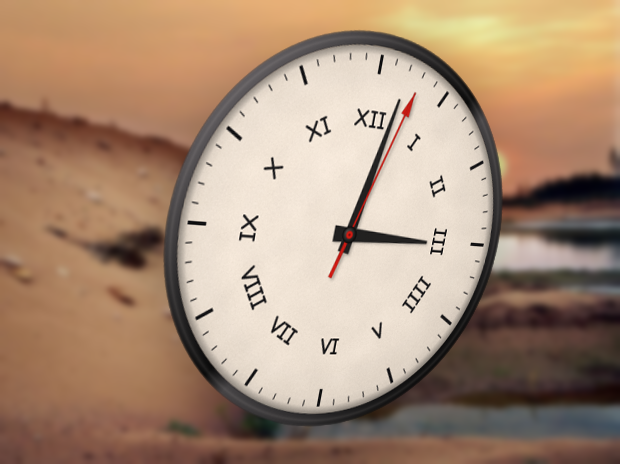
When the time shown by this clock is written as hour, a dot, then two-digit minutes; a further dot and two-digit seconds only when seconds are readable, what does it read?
3.02.03
